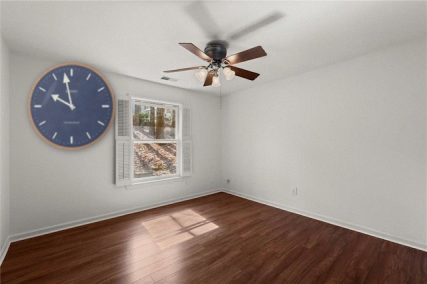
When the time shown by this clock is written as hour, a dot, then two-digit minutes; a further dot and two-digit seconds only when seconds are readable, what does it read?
9.58
